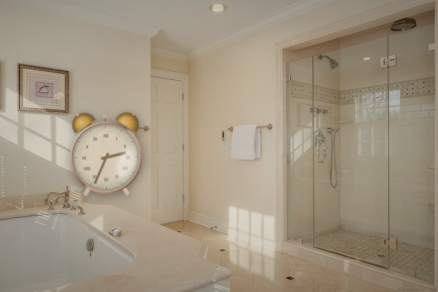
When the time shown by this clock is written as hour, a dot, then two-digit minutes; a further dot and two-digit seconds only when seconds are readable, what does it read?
2.34
